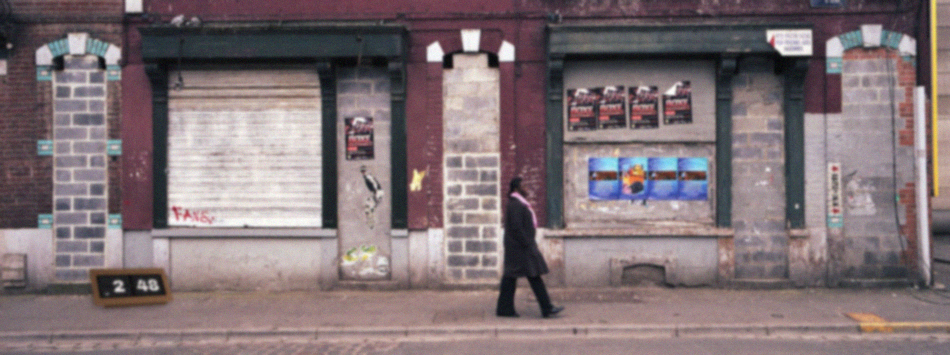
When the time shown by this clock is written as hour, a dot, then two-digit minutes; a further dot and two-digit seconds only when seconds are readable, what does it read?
2.48
